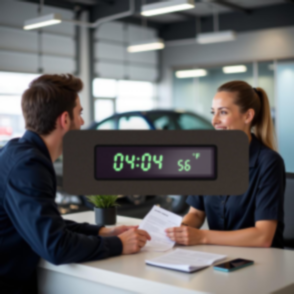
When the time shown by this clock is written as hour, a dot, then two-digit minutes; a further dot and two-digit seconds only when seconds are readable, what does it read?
4.04
